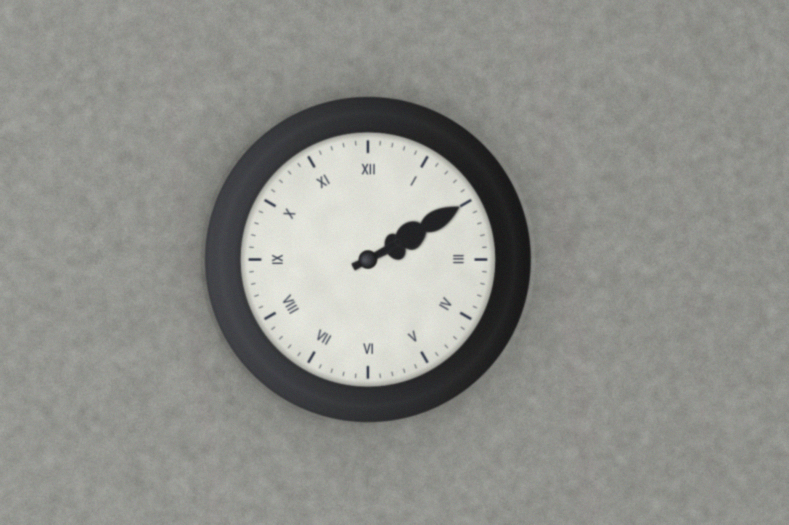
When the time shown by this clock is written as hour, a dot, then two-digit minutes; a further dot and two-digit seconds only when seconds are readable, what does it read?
2.10
